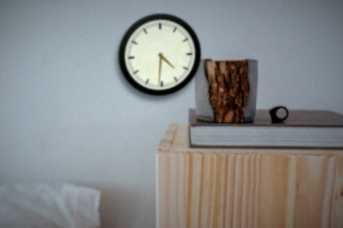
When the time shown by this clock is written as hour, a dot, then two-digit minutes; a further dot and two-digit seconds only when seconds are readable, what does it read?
4.31
